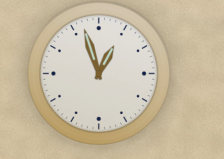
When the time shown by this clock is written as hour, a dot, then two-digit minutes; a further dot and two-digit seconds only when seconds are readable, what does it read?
12.57
